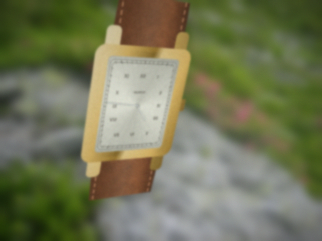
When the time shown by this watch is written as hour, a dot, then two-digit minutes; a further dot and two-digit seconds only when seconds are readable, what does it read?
4.46
